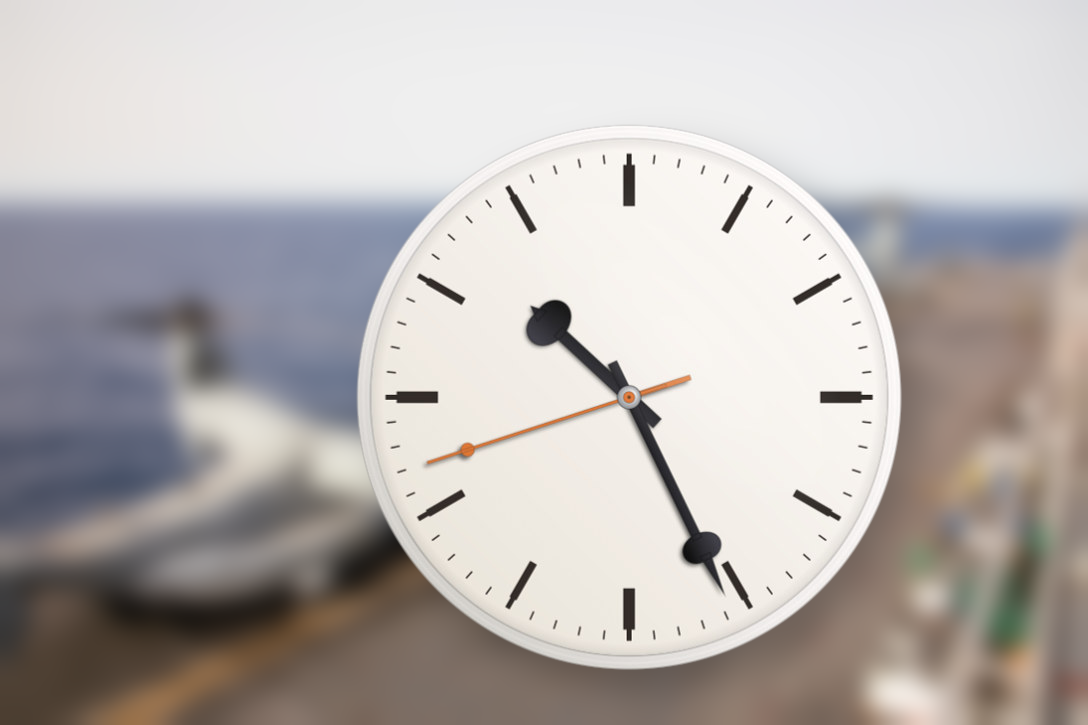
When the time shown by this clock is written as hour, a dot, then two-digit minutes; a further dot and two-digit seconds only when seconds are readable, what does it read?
10.25.42
